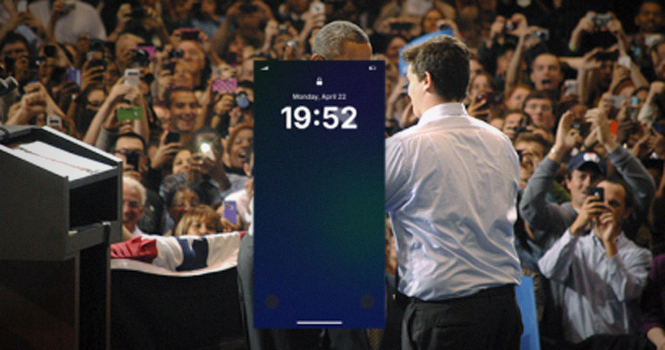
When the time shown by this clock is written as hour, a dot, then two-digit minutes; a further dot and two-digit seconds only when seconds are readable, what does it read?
19.52
